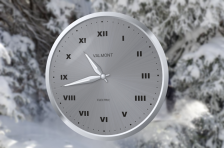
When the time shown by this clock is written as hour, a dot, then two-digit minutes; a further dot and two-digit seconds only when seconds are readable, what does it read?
10.43
